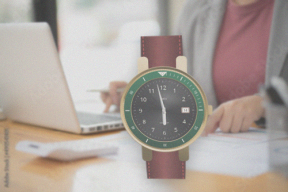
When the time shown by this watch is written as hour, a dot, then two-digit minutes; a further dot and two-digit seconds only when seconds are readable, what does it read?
5.58
